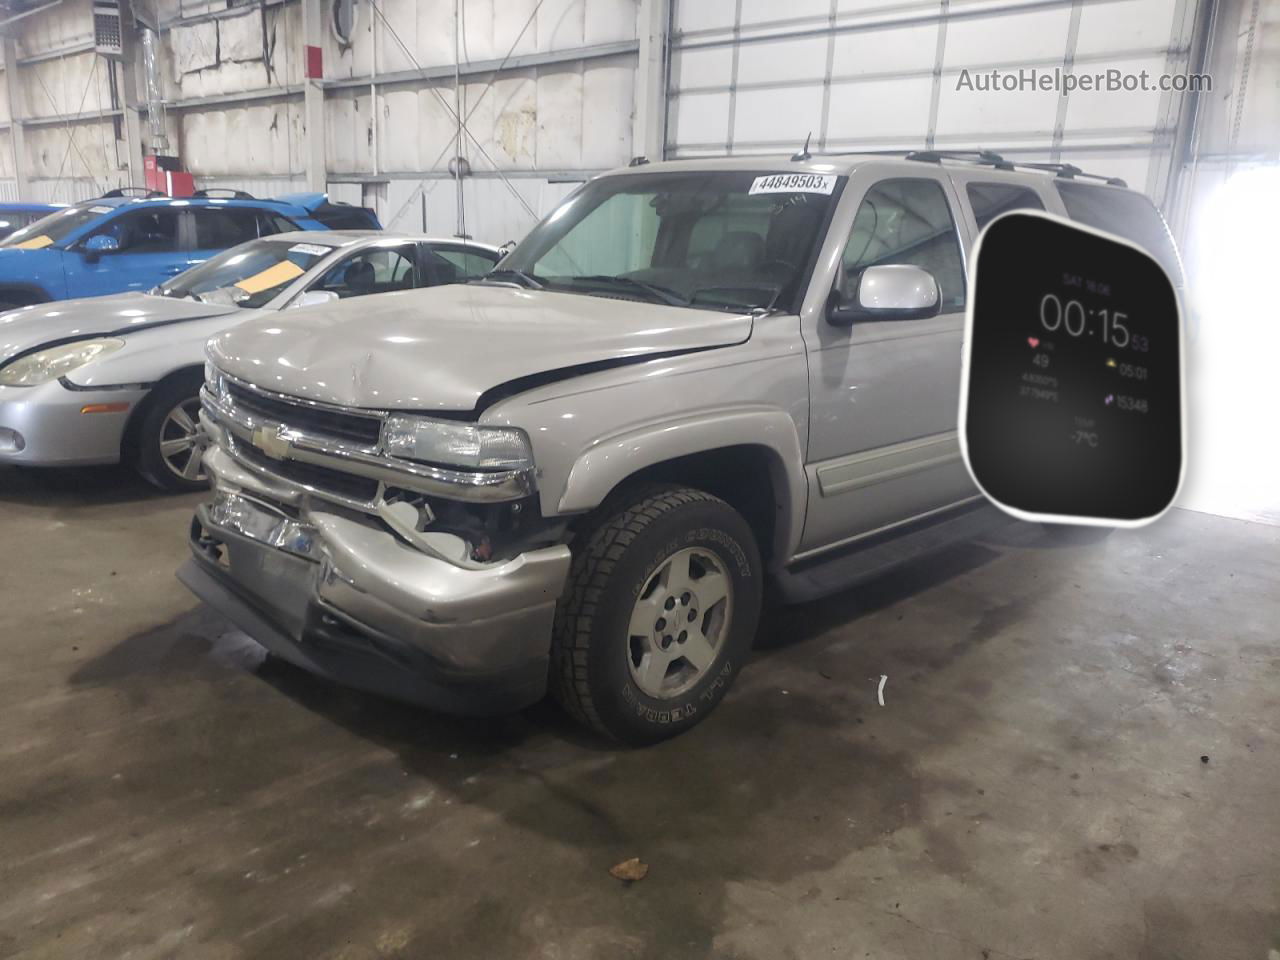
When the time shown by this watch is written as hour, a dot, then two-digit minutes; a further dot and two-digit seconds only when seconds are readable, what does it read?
0.15.53
